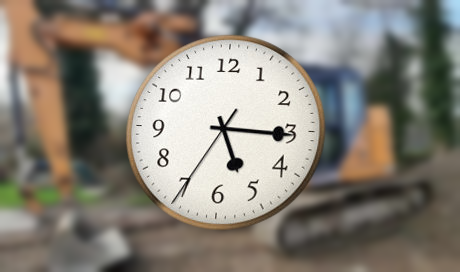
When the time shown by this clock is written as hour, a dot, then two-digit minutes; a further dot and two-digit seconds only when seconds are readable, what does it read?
5.15.35
